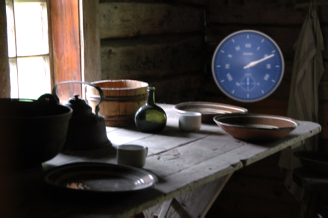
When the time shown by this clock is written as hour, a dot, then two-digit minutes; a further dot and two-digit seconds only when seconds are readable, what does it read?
2.11
